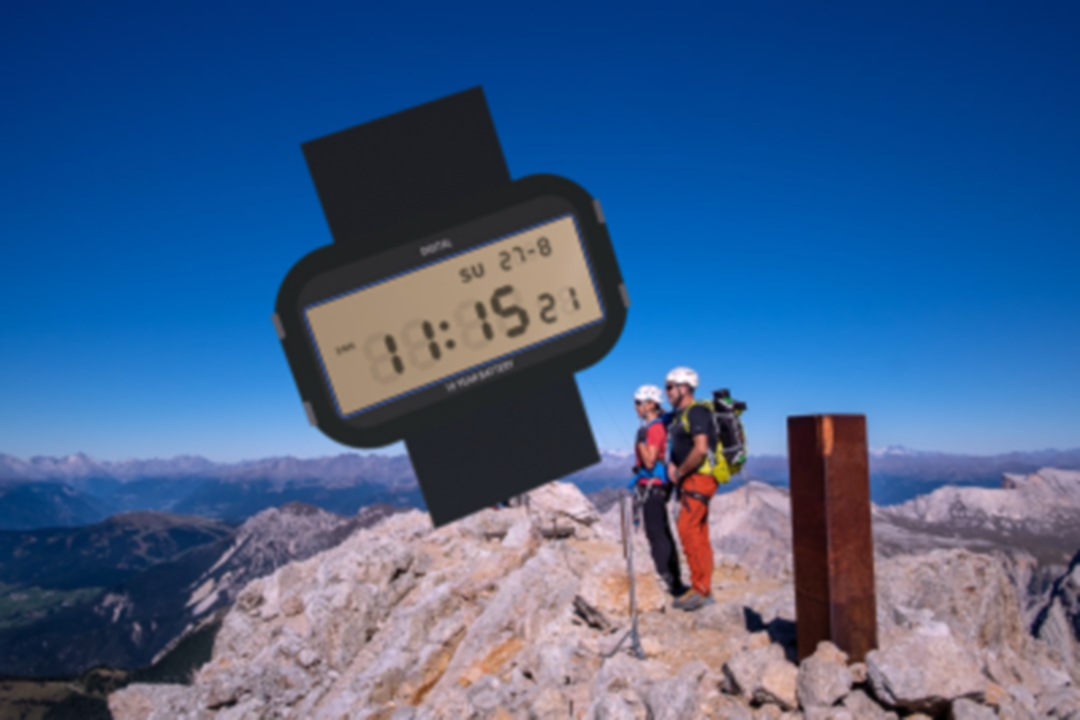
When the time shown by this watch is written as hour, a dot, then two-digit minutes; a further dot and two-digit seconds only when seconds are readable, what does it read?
11.15.21
